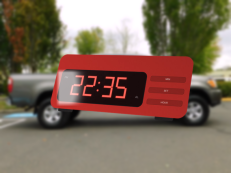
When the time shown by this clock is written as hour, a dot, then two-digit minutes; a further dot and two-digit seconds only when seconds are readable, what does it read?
22.35
